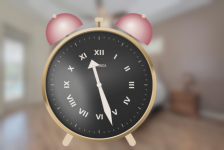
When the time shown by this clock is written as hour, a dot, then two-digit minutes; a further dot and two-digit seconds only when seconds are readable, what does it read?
11.27
